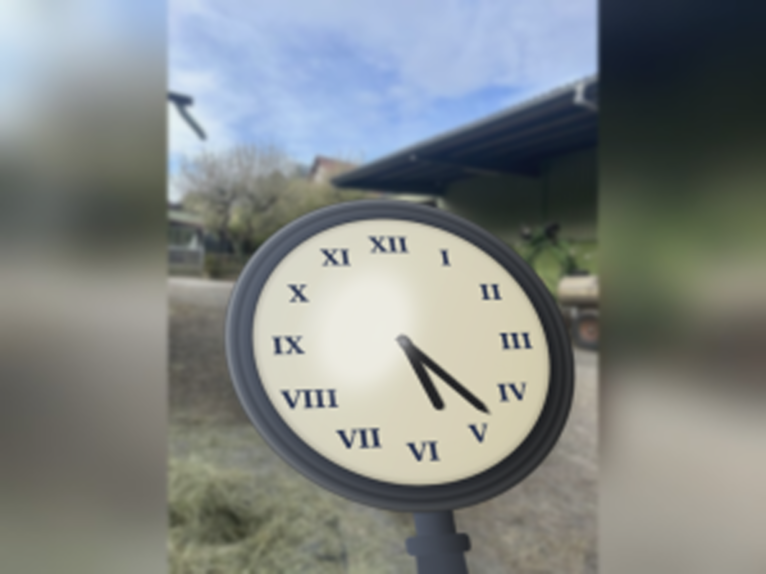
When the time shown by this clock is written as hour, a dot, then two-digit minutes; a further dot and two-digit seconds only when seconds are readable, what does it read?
5.23
